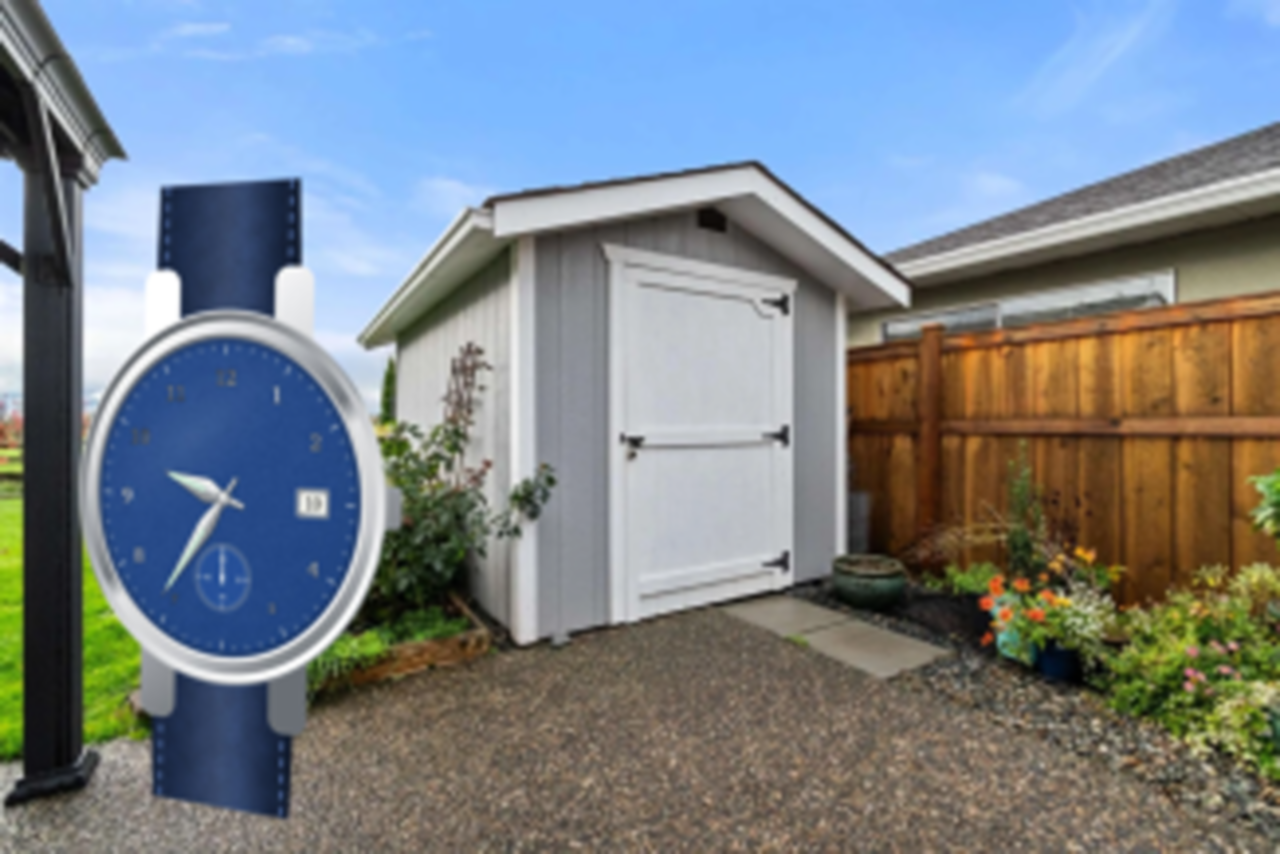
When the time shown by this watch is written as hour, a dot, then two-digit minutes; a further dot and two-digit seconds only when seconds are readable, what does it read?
9.36
